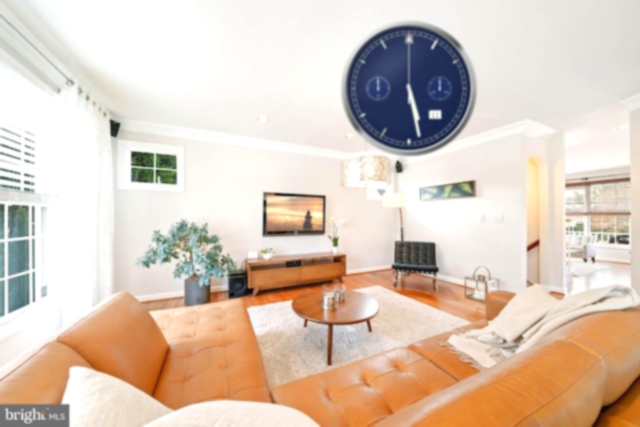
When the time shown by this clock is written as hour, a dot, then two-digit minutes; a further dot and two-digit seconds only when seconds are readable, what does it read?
5.28
